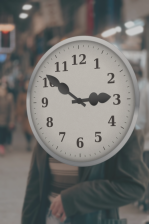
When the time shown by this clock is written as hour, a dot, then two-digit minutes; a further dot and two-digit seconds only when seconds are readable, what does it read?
2.51
